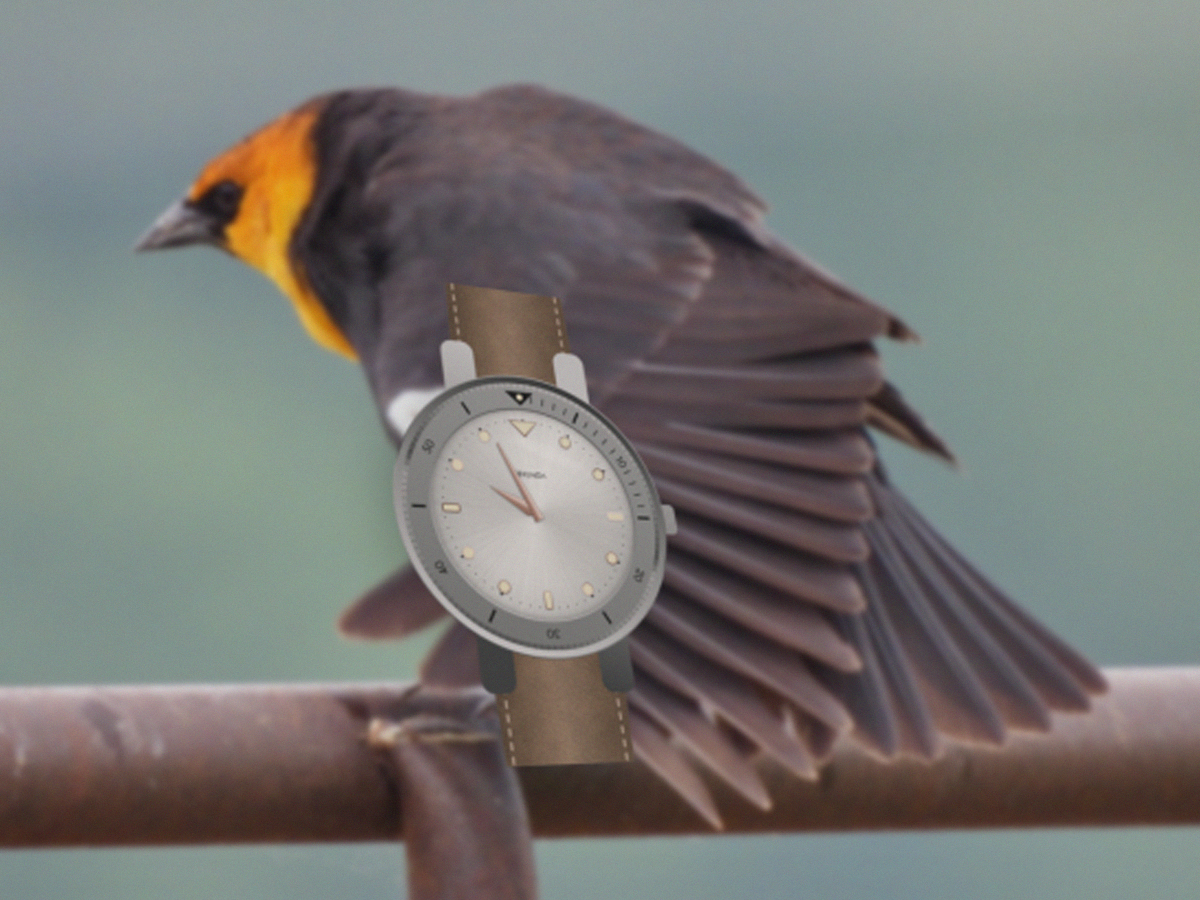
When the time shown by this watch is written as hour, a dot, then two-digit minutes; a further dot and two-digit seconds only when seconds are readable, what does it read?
9.56
